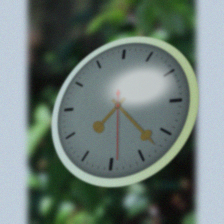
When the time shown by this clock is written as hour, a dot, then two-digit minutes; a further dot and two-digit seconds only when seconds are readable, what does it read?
7.22.29
